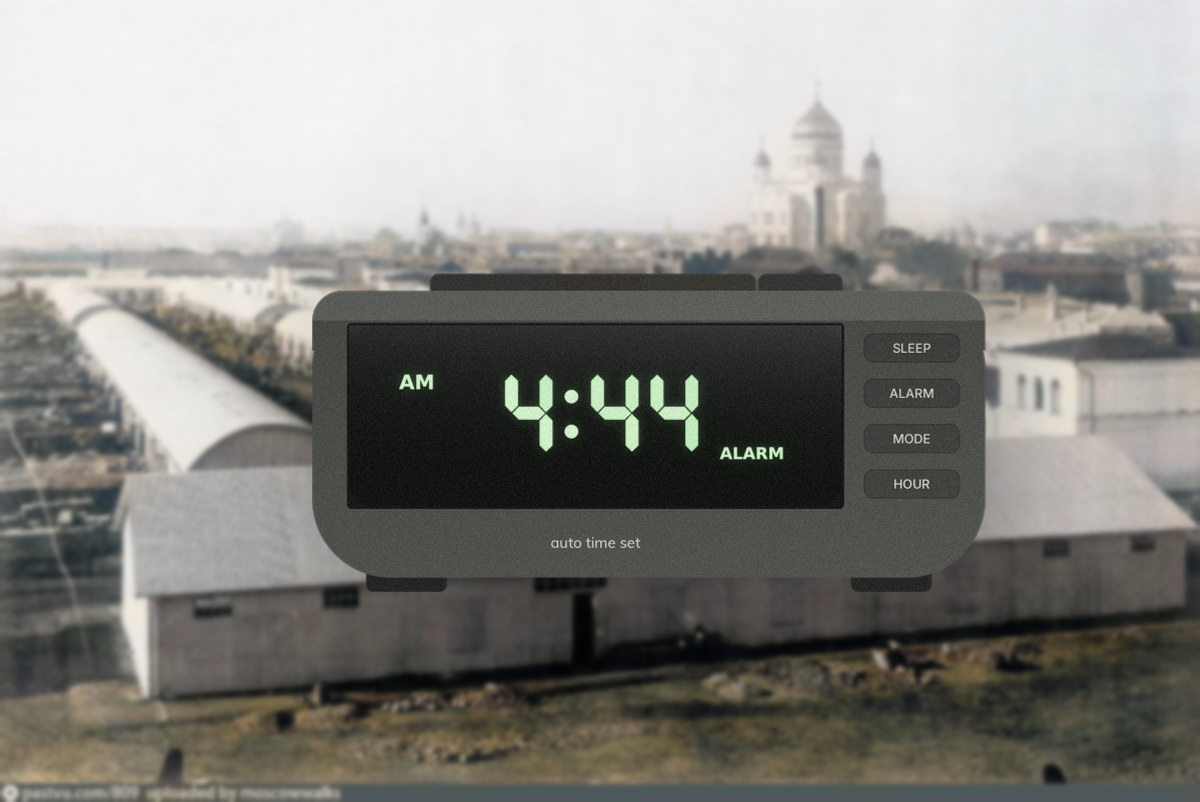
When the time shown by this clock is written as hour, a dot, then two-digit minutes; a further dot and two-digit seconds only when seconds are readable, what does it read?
4.44
